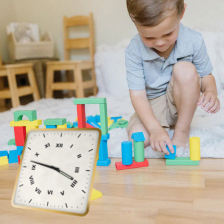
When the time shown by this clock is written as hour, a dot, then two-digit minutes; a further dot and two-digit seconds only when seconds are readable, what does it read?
3.47
